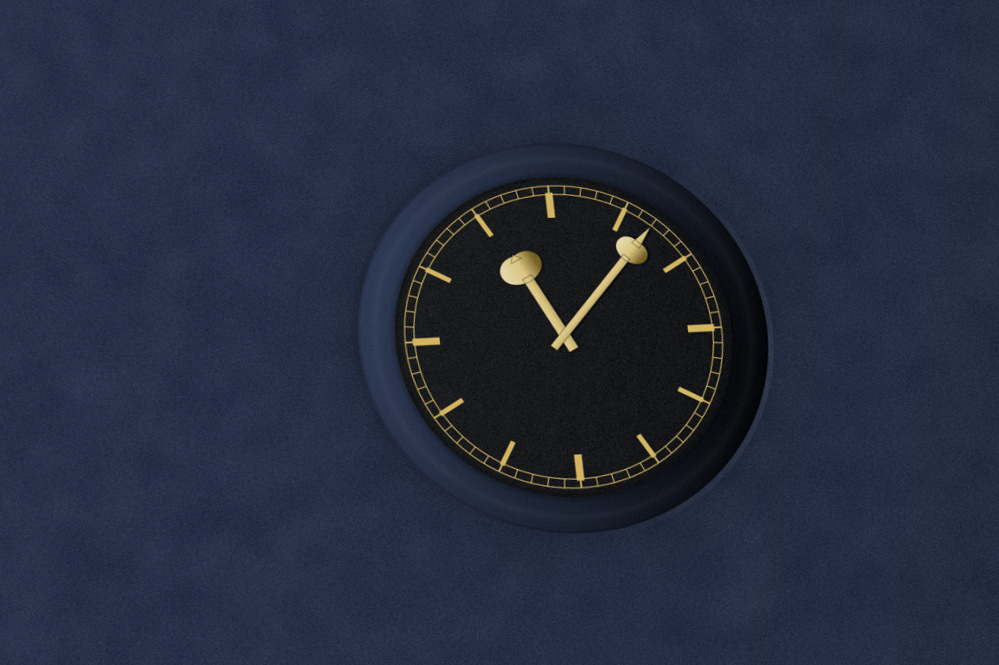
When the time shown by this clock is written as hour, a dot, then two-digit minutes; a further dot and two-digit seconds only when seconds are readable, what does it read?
11.07
